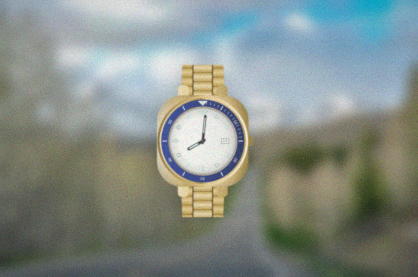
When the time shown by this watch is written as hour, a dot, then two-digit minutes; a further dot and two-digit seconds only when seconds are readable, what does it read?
8.01
